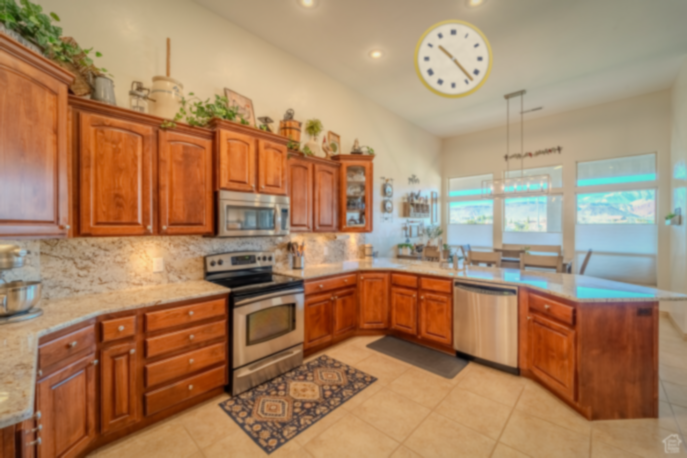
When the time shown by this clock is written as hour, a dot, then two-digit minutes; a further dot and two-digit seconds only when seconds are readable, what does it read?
10.23
